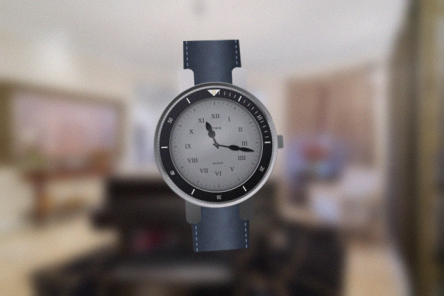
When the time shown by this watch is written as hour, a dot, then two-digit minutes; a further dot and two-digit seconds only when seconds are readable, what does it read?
11.17
